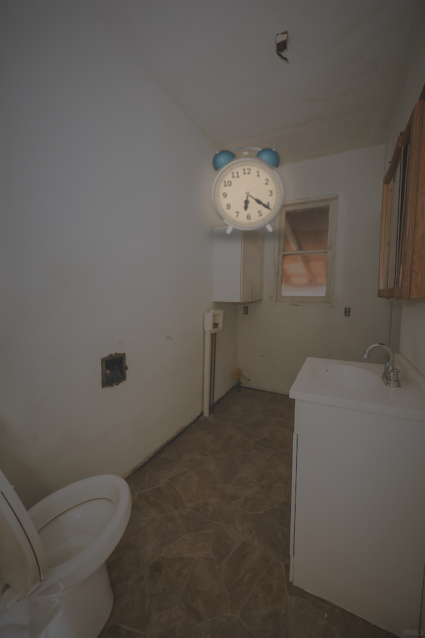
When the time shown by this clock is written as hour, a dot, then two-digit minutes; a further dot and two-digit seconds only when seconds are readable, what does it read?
6.21
